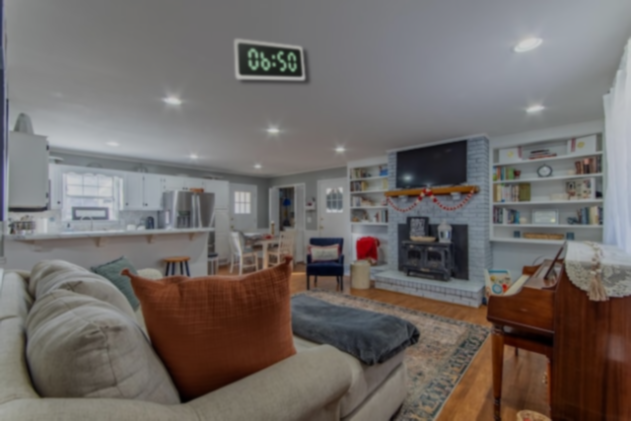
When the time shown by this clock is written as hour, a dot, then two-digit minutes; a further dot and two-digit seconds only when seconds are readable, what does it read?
6.50
